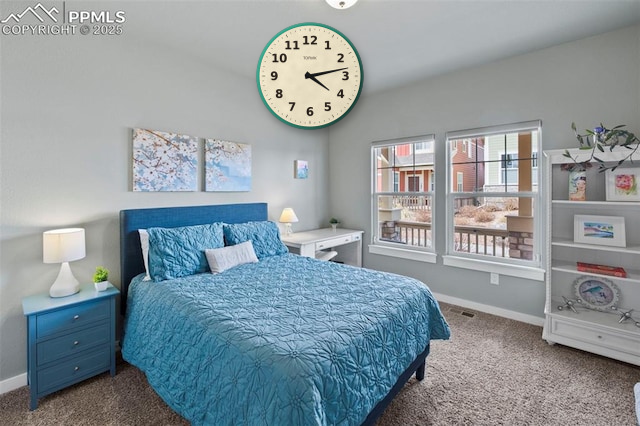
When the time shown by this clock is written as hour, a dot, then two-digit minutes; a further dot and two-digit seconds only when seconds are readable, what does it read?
4.13
